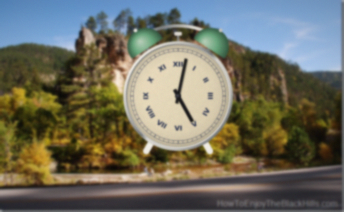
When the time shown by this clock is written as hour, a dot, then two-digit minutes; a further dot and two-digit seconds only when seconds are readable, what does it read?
5.02
